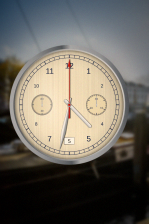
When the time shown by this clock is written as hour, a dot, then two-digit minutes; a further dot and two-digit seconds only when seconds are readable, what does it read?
4.32
